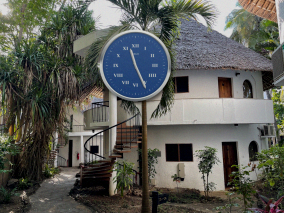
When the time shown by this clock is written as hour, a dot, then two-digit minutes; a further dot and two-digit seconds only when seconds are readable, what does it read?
11.26
